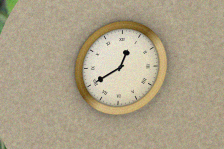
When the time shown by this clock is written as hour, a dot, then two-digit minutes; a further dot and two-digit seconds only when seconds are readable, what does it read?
12.40
